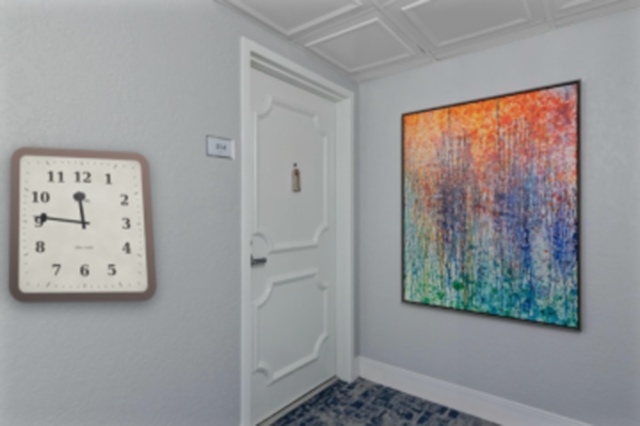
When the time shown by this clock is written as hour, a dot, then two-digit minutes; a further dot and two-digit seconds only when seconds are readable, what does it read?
11.46
